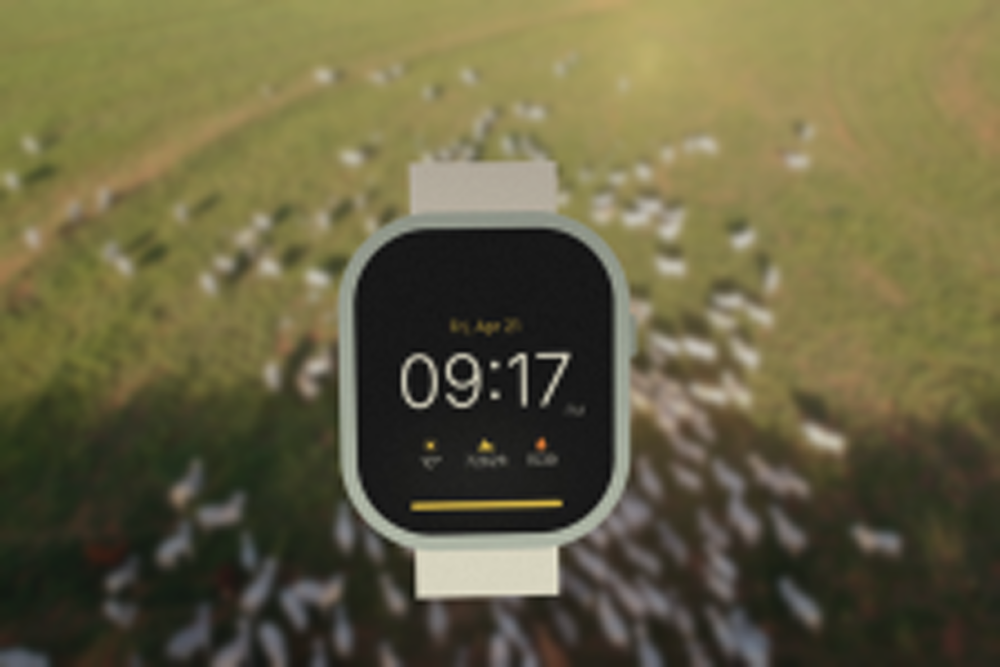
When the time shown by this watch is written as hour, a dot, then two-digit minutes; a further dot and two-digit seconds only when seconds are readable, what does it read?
9.17
